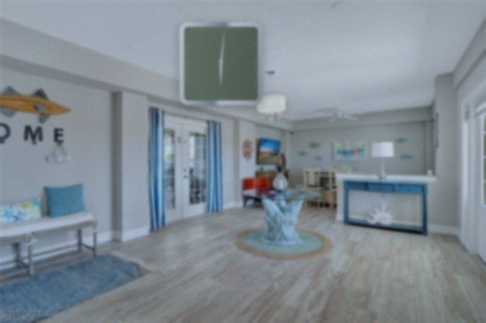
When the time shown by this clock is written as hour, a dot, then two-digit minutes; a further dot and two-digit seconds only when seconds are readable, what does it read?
6.01
